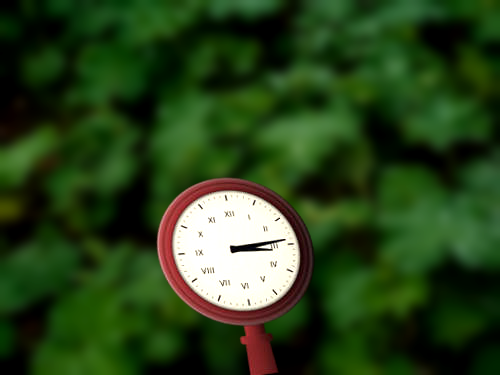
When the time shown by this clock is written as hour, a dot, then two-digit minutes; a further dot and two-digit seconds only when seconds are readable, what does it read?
3.14
